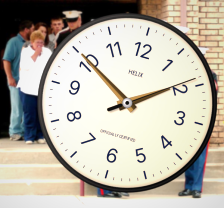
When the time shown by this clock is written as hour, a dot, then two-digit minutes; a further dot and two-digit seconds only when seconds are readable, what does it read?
1.50.09
